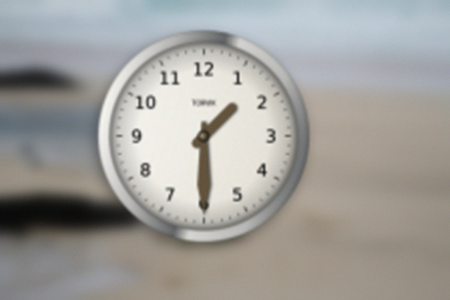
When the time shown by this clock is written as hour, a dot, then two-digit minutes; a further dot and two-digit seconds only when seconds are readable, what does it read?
1.30
